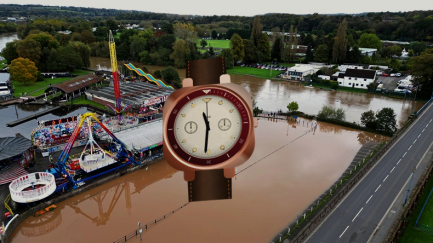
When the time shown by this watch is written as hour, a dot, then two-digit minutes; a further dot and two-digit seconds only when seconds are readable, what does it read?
11.31
